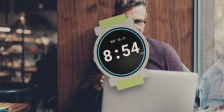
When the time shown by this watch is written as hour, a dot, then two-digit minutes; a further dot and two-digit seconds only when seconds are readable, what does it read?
8.54
